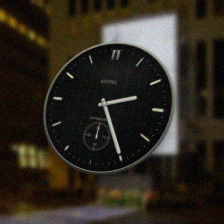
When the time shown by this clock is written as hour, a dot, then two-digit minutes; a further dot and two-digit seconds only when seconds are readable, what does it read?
2.25
